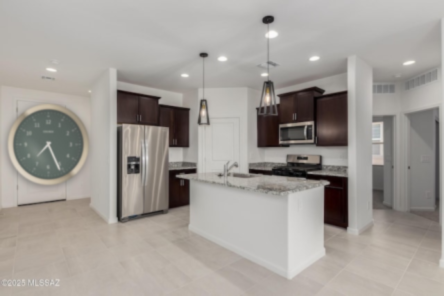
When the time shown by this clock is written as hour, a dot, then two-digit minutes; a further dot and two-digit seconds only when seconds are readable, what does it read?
7.26
